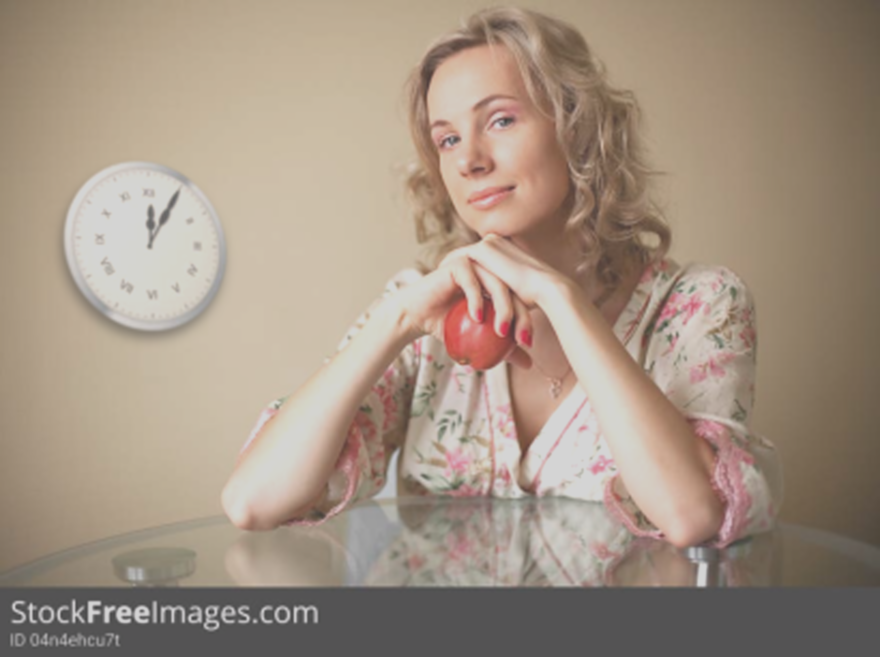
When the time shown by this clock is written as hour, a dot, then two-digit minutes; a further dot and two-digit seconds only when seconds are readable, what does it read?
12.05
